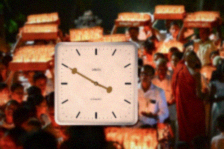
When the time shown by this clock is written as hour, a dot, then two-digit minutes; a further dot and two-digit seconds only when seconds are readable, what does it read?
3.50
